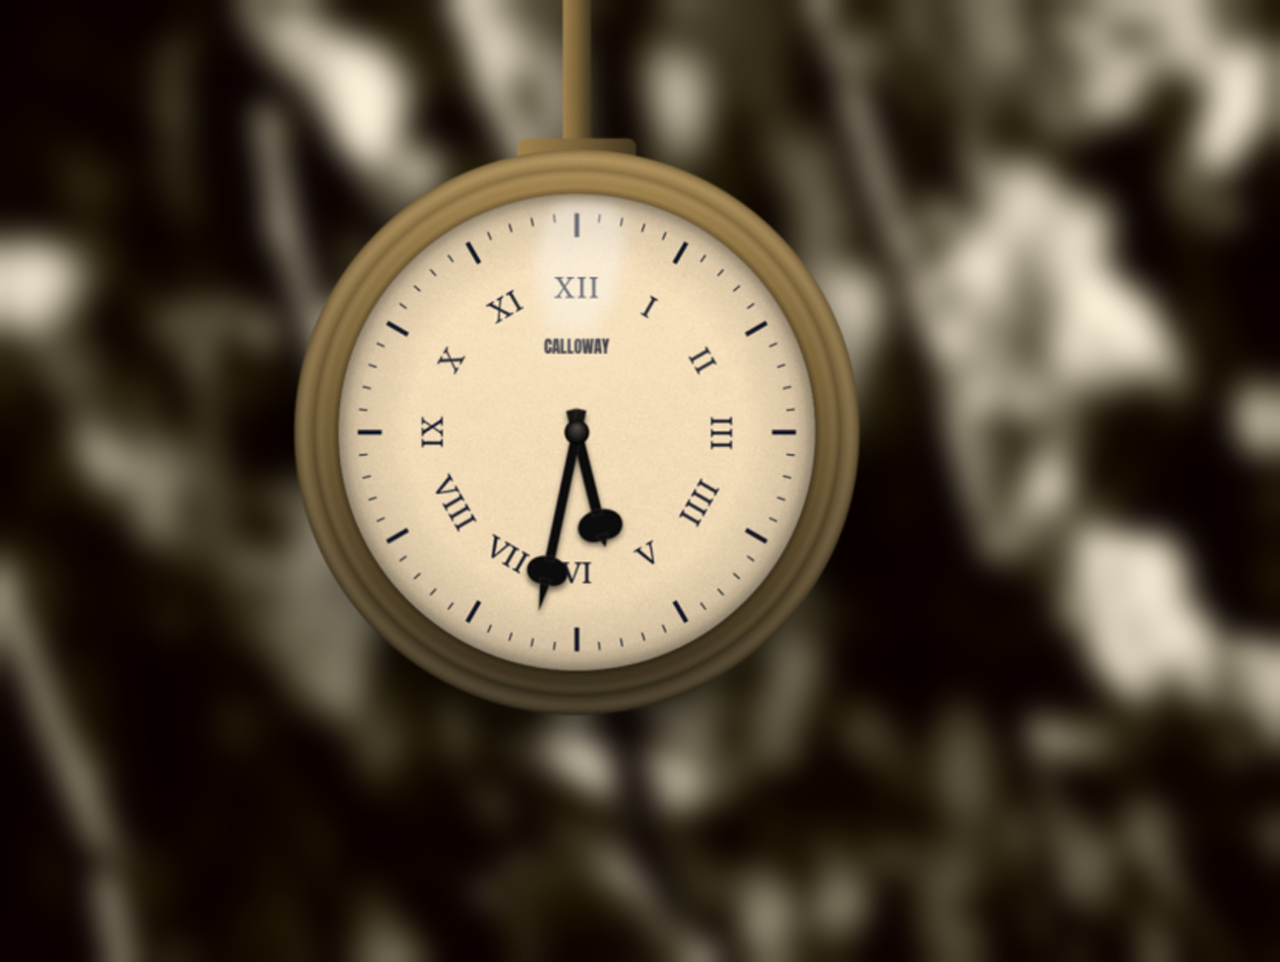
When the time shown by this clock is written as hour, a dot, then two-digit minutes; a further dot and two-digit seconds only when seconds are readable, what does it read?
5.32
